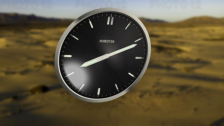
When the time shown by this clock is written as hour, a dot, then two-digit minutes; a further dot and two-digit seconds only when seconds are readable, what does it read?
8.11
